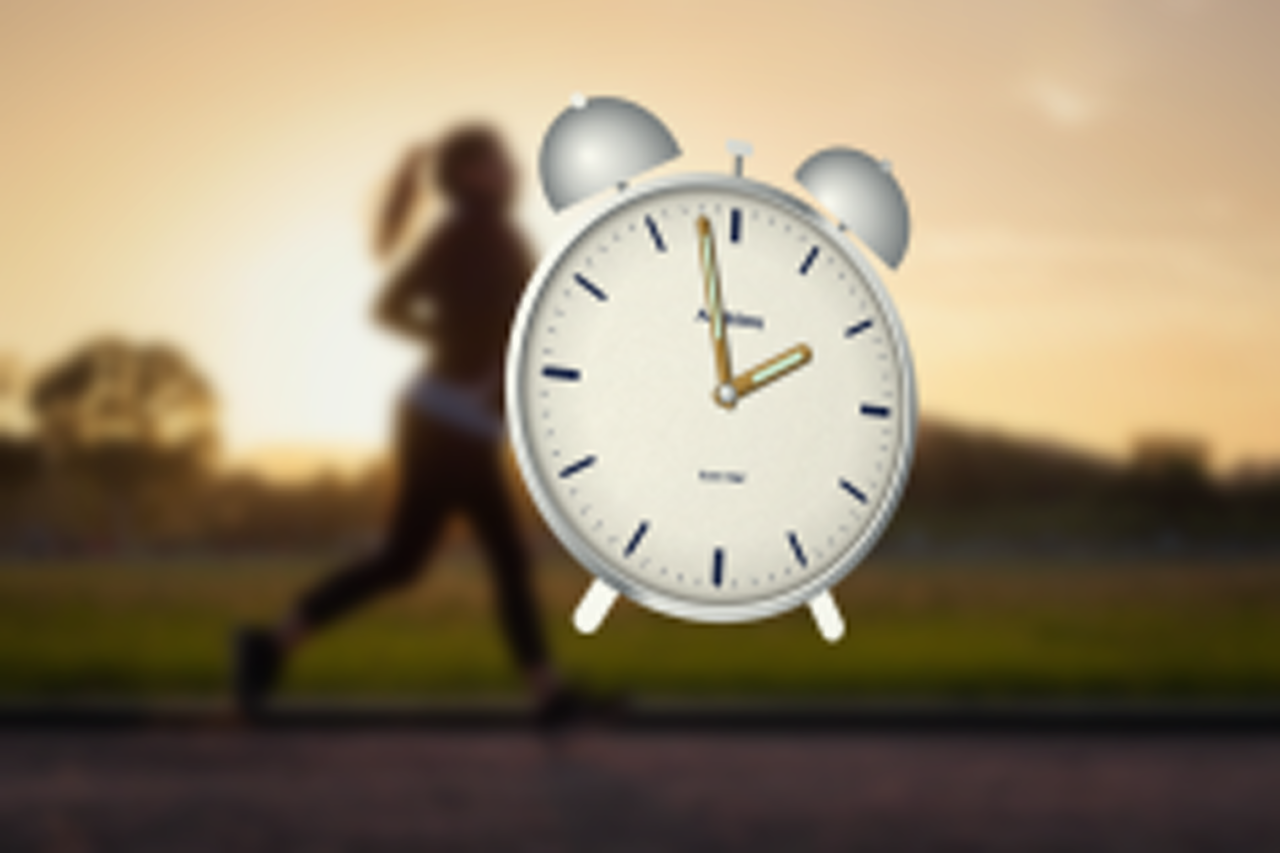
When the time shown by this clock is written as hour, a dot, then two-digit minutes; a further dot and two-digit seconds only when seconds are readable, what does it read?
1.58
